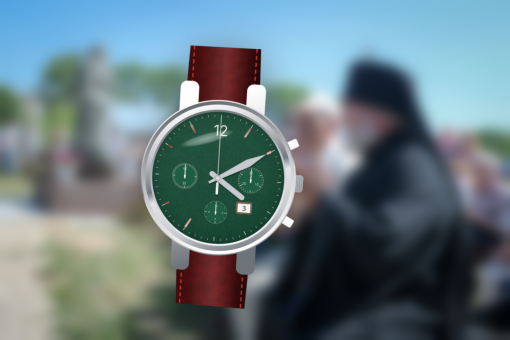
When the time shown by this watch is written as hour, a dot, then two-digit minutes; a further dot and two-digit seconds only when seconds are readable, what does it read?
4.10
